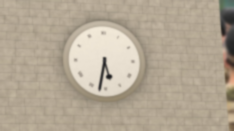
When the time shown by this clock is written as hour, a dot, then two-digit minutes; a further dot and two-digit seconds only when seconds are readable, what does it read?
5.32
